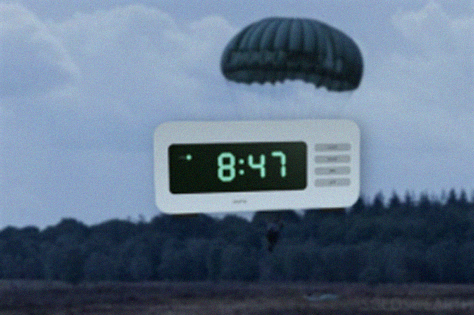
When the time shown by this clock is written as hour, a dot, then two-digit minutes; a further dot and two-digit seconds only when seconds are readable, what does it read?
8.47
